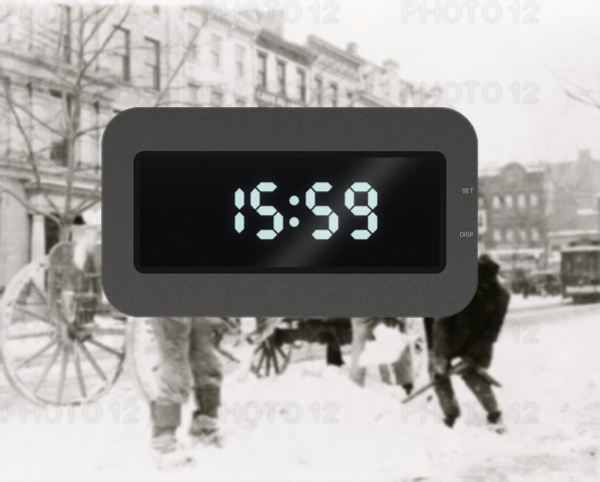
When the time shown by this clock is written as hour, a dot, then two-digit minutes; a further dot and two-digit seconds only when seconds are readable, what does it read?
15.59
